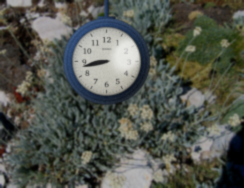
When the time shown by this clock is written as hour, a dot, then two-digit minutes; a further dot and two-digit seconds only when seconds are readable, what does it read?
8.43
